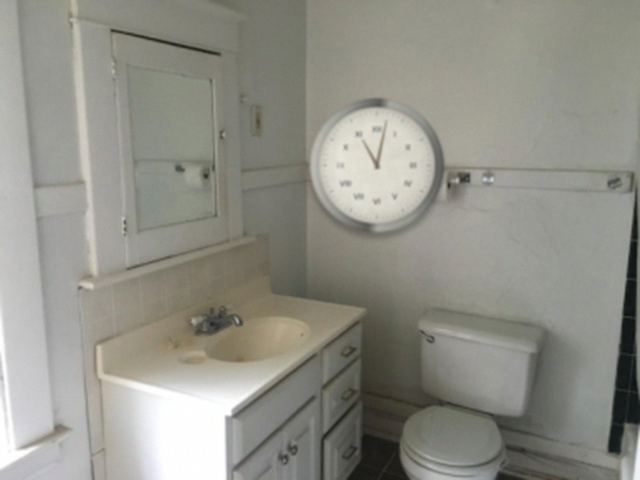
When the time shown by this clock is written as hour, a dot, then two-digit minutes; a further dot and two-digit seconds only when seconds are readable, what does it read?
11.02
